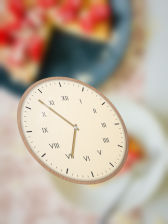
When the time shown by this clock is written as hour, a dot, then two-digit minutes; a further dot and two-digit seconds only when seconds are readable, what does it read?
6.53
